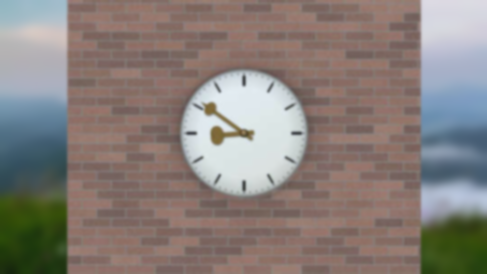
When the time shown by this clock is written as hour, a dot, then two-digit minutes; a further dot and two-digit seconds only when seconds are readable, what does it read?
8.51
